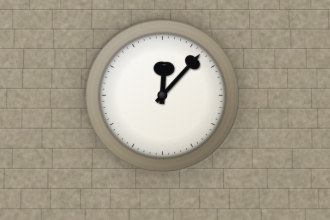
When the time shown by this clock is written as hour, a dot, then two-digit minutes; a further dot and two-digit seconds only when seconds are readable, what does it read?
12.07
